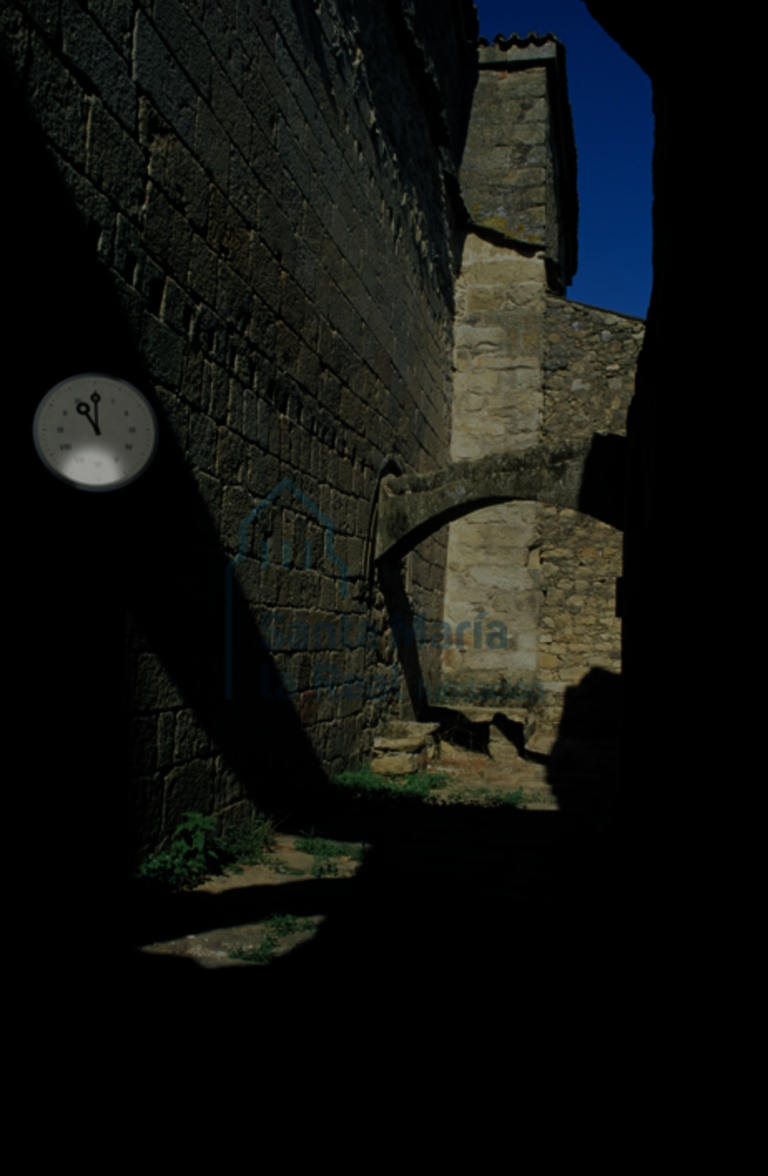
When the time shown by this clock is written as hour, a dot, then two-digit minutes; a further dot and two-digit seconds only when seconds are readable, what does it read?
11.00
